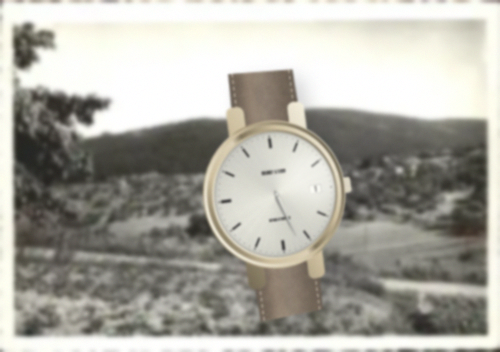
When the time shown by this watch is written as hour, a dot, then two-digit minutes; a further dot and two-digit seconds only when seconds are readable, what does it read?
5.27
